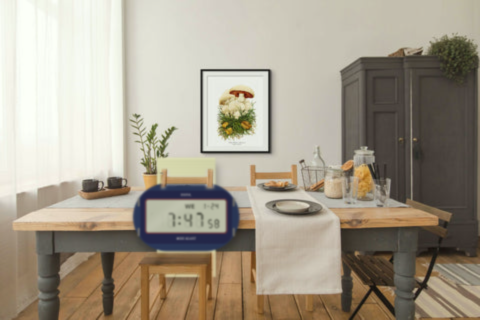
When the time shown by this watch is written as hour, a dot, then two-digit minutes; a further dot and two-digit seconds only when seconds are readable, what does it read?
7.47
